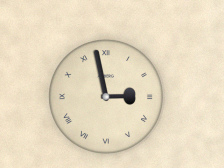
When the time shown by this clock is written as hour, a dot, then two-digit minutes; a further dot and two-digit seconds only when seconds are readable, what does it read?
2.58
